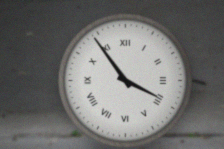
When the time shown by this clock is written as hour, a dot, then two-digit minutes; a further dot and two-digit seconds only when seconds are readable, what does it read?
3.54
